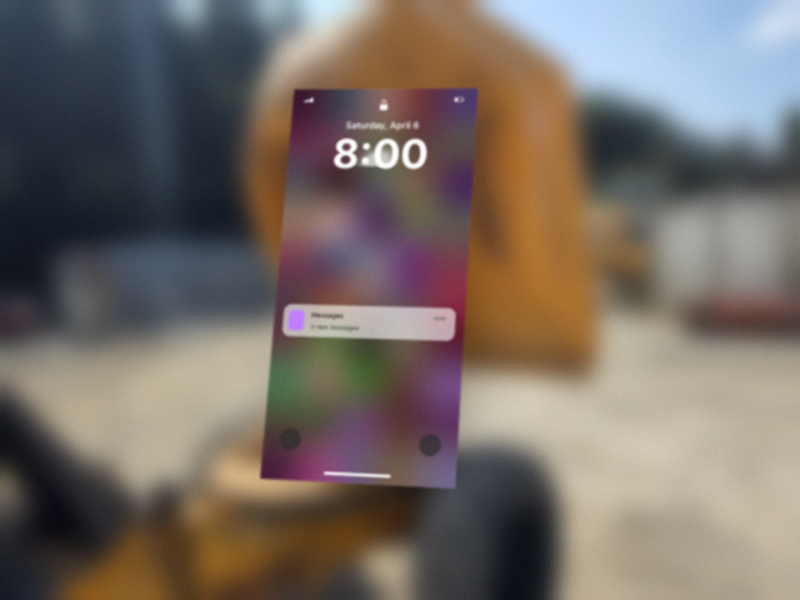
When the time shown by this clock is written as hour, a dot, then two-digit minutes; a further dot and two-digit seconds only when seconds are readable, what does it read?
8.00
